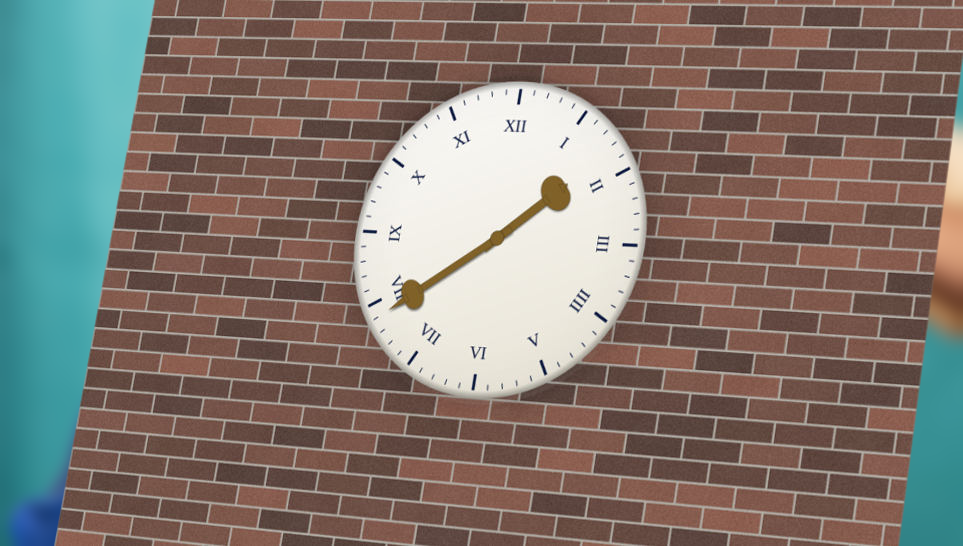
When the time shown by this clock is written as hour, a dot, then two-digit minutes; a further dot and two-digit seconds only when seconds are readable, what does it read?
1.39
